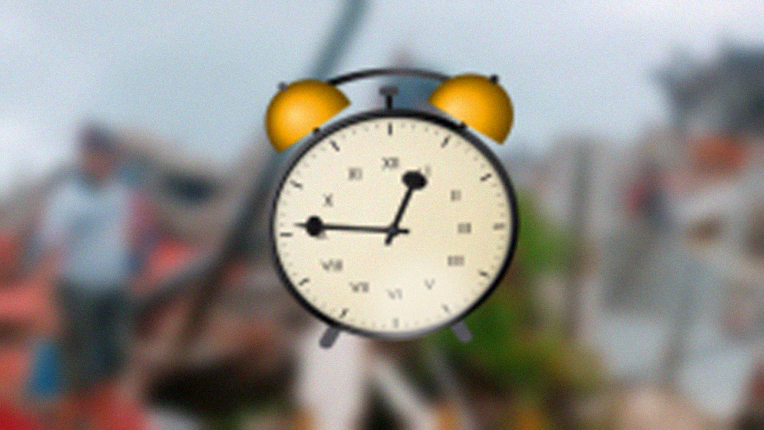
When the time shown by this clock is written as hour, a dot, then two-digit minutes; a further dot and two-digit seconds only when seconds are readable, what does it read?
12.46
